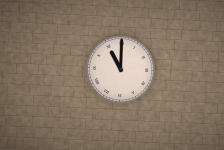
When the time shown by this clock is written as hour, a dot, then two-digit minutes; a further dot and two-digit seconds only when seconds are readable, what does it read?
11.00
